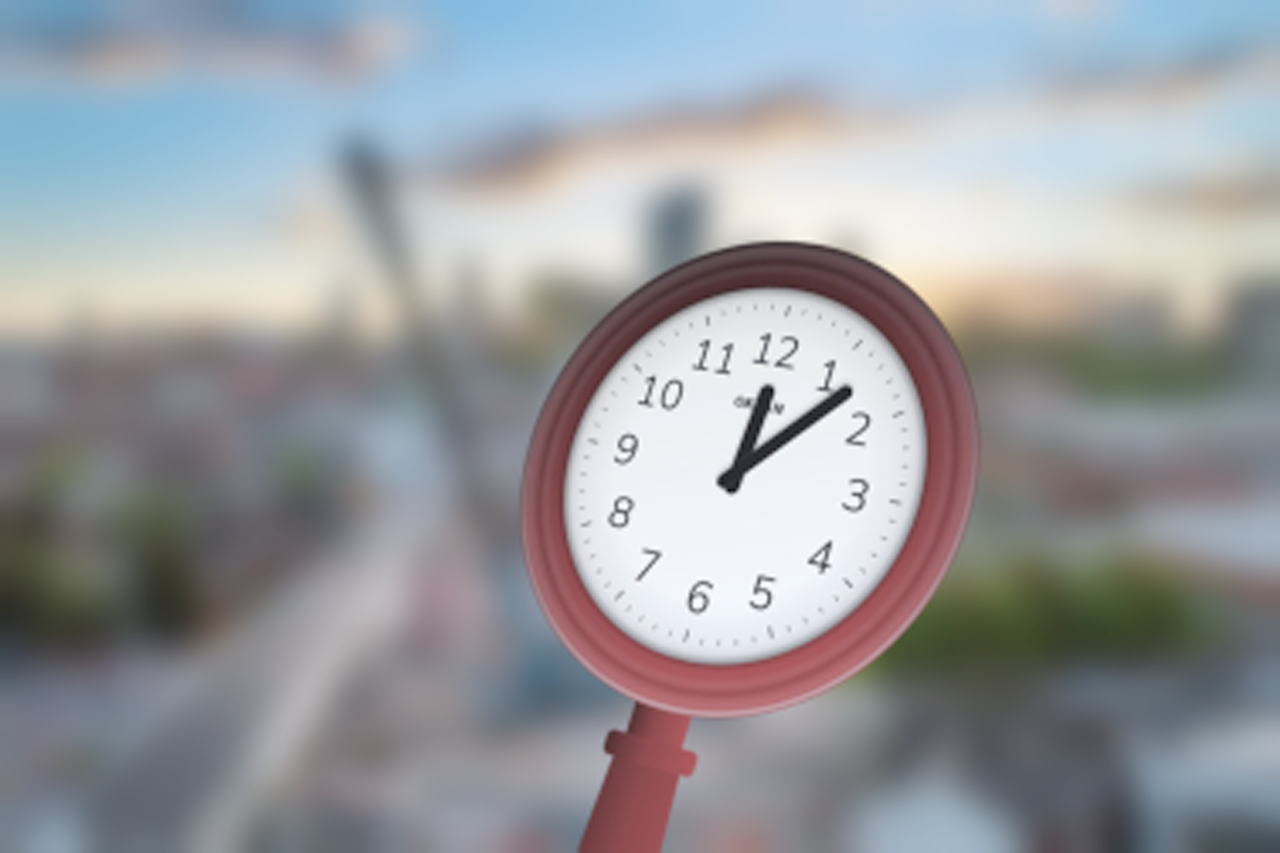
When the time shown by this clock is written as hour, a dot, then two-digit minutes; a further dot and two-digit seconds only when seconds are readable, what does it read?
12.07
